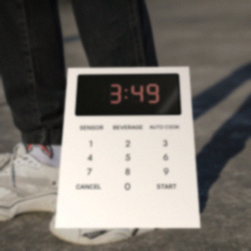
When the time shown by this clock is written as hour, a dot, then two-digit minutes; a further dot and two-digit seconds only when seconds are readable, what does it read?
3.49
